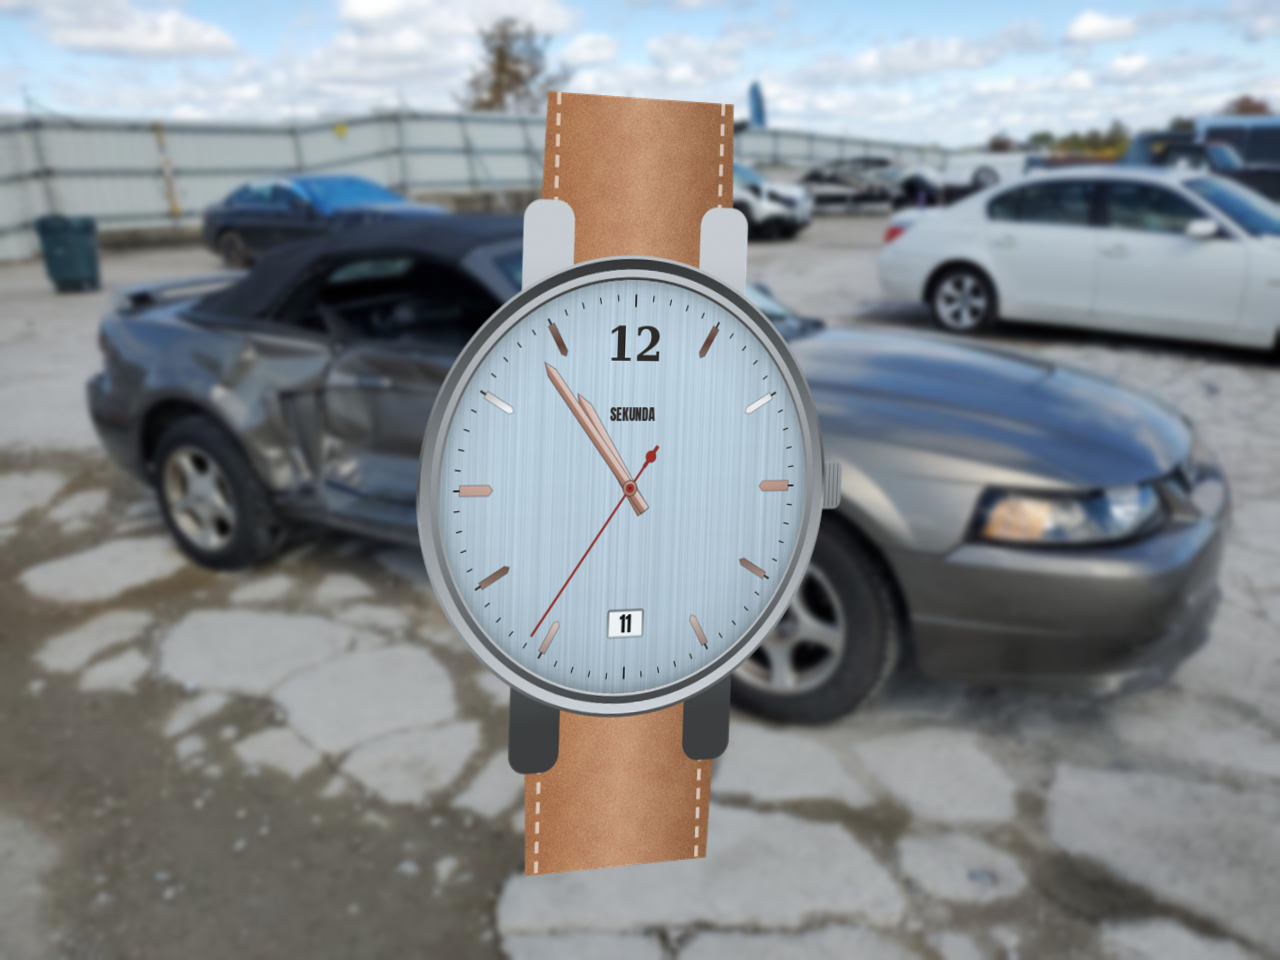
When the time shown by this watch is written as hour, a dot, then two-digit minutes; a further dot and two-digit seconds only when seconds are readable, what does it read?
10.53.36
